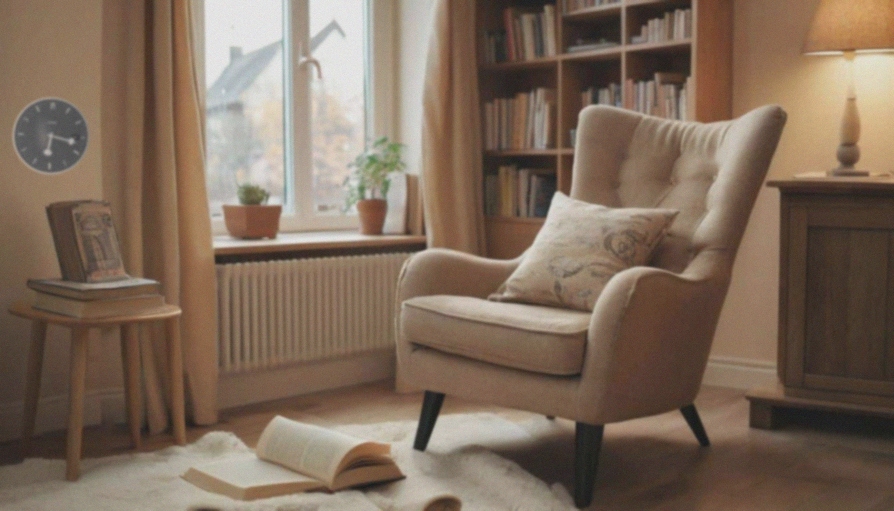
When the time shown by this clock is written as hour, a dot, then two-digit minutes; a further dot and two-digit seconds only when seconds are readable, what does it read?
6.17
